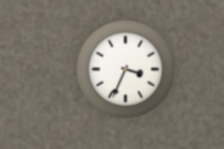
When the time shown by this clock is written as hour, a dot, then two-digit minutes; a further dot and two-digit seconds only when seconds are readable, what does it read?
3.34
